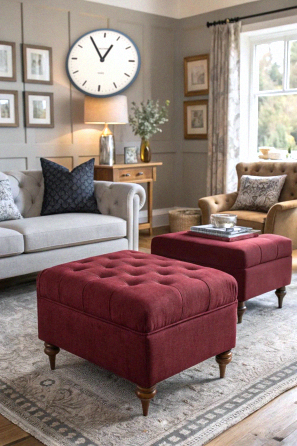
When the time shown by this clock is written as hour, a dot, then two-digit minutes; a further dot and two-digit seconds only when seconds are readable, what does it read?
12.55
